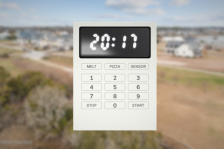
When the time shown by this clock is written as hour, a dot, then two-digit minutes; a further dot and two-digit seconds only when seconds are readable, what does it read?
20.17
